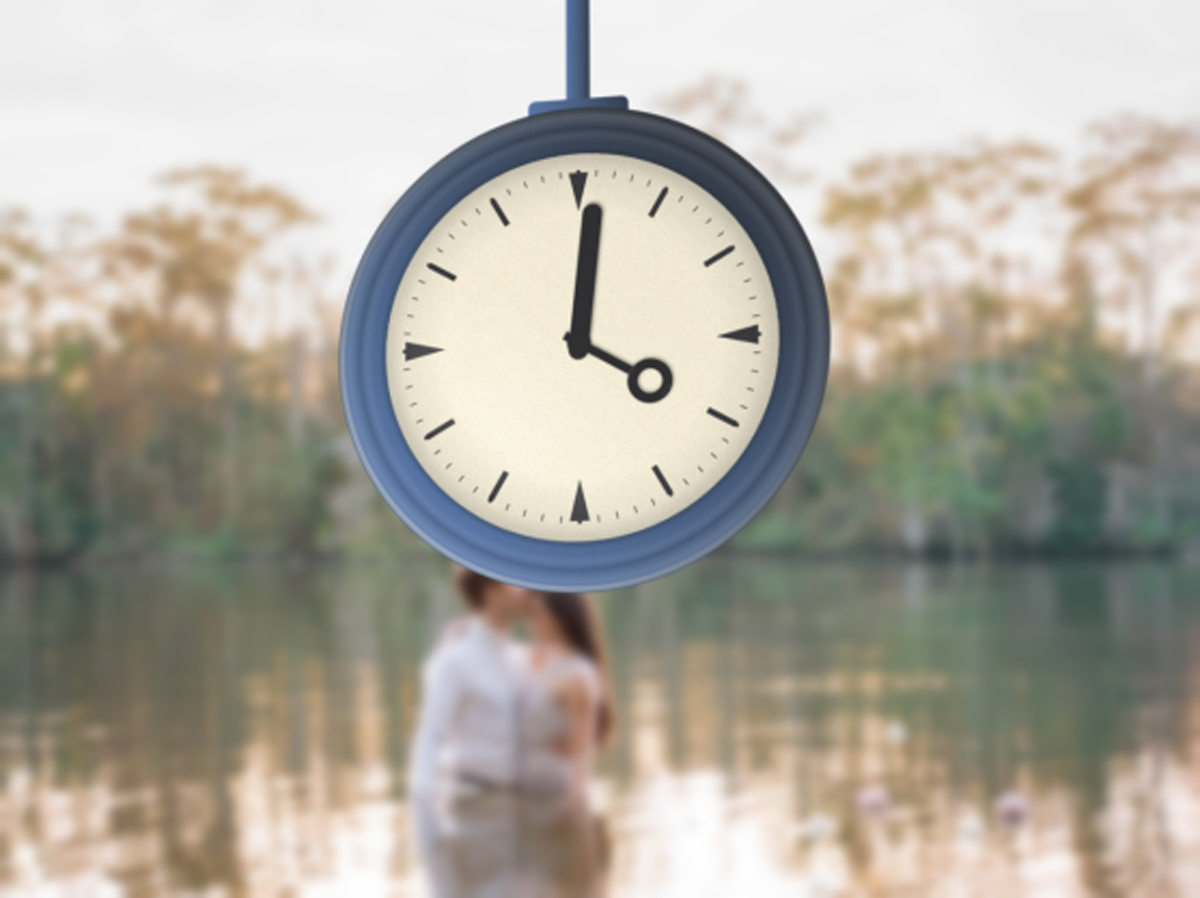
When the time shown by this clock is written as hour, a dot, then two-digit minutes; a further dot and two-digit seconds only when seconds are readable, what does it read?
4.01
